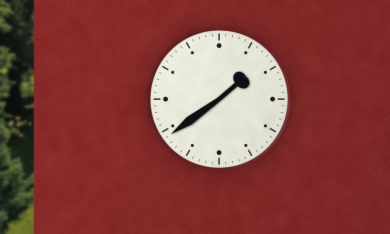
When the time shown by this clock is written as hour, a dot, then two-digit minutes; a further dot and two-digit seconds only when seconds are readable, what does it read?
1.39
